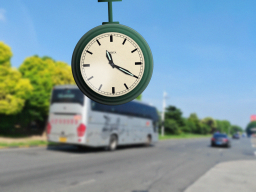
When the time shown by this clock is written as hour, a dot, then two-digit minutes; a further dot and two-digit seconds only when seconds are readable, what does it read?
11.20
